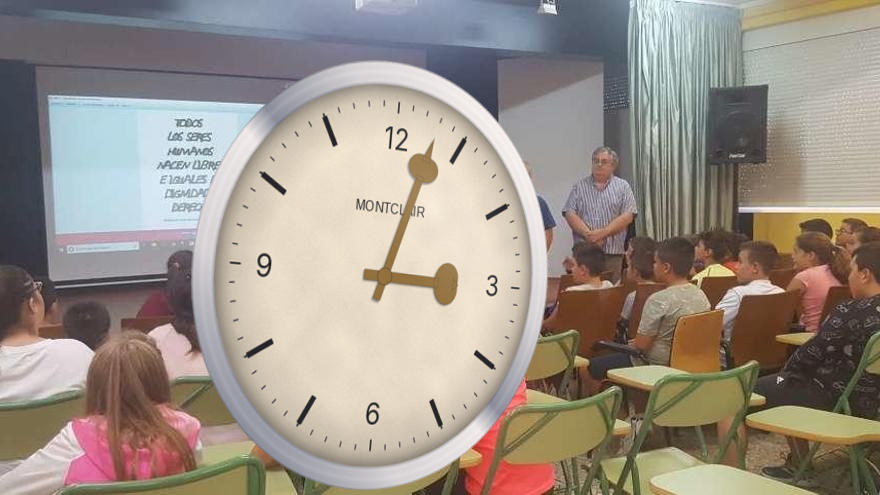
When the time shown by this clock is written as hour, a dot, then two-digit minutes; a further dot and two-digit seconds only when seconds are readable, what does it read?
3.03
